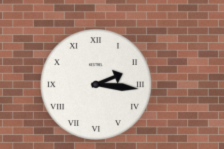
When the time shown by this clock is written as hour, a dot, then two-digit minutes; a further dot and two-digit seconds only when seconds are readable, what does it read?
2.16
